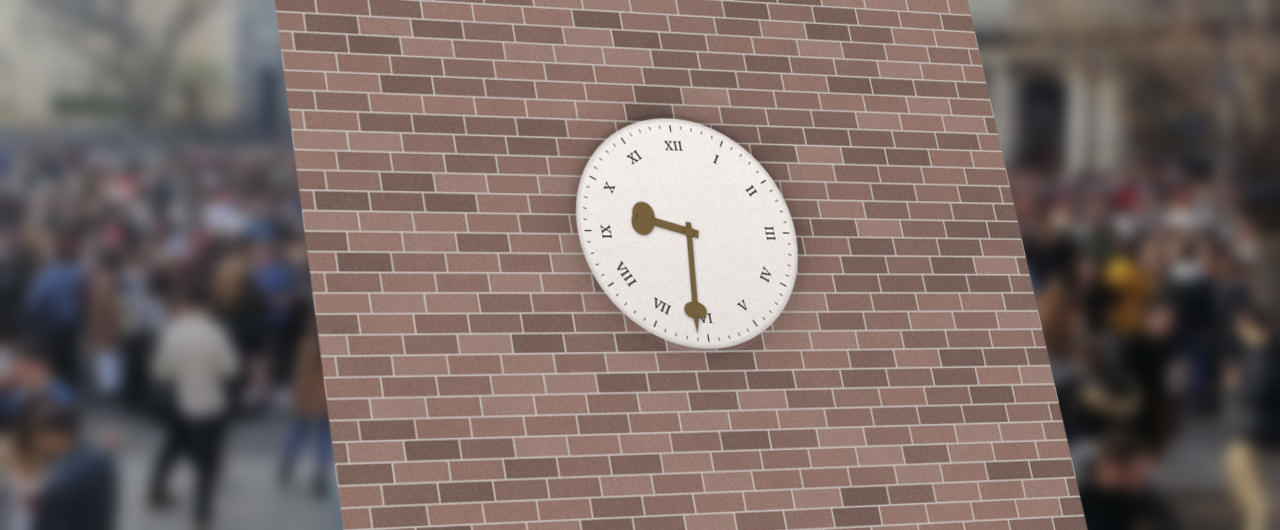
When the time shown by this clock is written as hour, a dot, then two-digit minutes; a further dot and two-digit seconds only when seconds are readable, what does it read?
9.31
